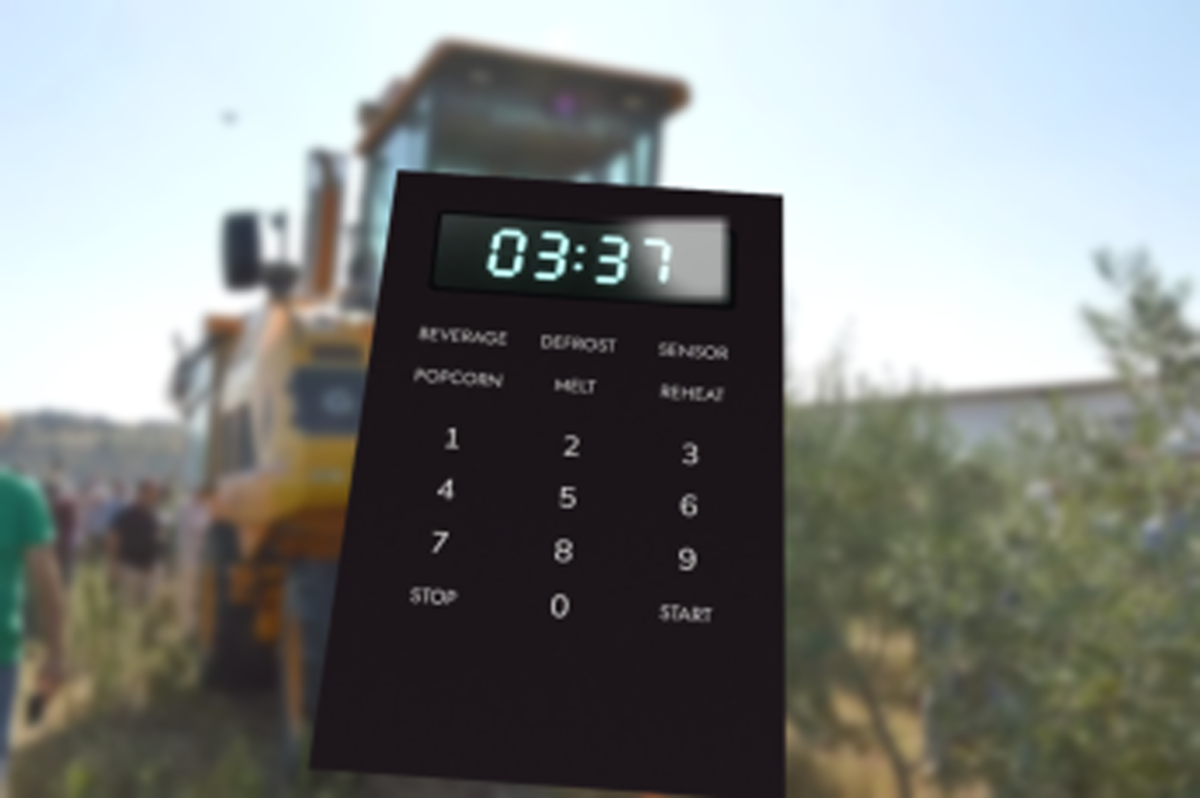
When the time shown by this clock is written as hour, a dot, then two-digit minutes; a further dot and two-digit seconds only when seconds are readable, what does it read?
3.37
